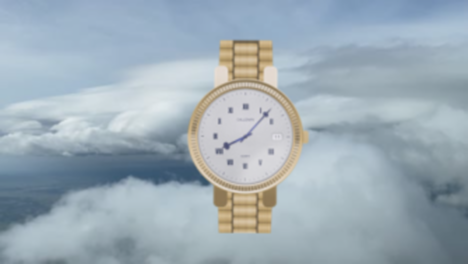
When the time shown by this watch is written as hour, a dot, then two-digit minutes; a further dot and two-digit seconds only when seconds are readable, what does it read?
8.07
